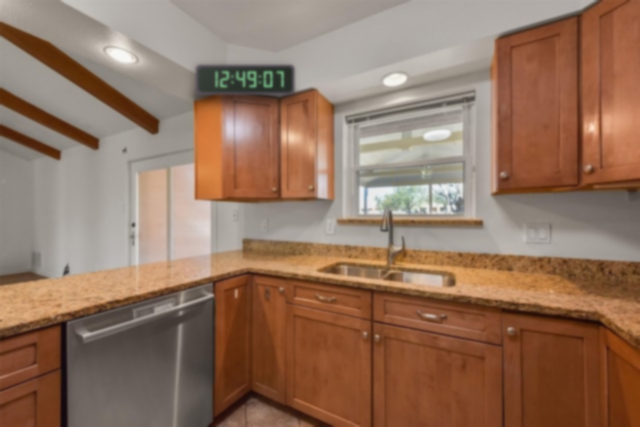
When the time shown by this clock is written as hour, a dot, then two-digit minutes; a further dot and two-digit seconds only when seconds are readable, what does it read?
12.49.07
